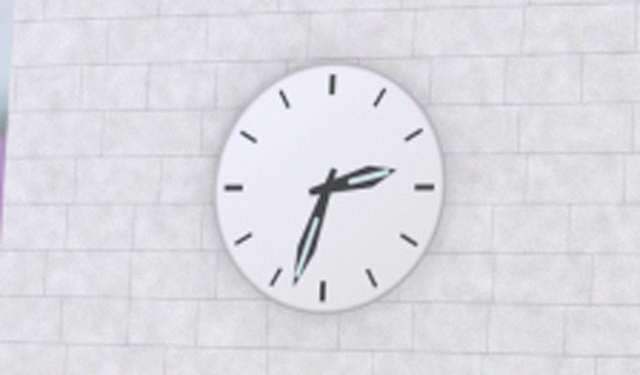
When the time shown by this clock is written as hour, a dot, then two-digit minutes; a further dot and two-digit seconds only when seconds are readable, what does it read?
2.33
